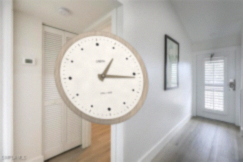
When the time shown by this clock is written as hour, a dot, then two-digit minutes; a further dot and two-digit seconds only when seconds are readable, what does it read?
1.16
